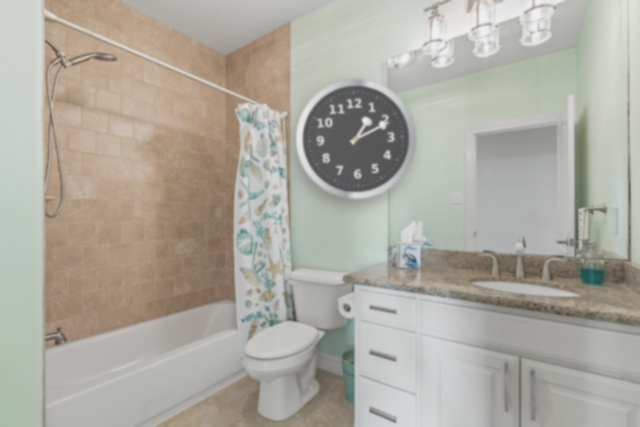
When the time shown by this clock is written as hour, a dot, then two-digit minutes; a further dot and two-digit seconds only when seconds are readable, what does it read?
1.11
